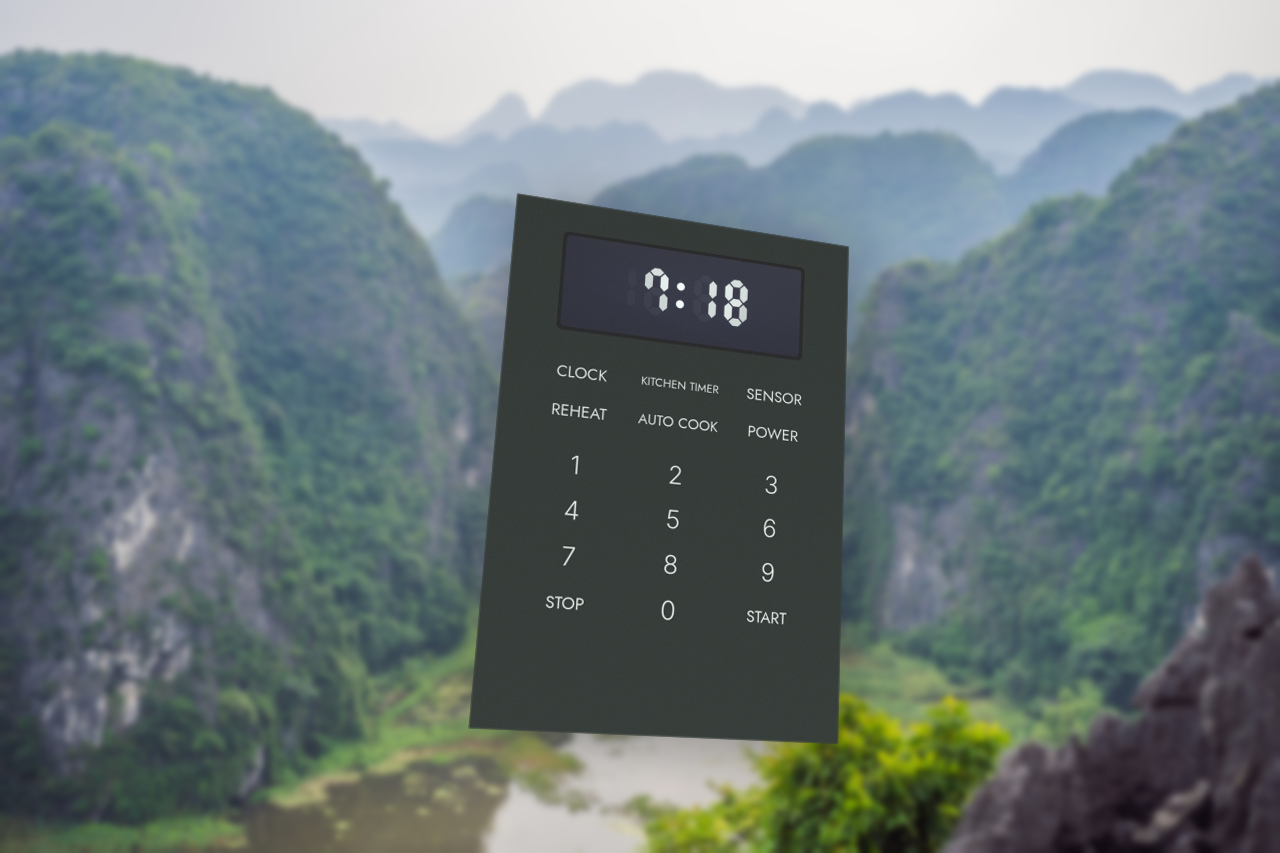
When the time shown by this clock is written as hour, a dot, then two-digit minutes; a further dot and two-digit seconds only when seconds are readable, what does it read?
7.18
